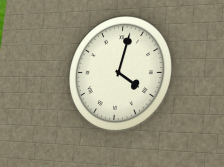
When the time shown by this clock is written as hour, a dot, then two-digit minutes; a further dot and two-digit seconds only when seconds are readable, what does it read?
4.02
